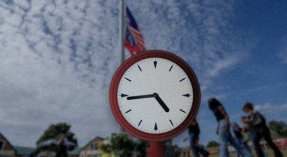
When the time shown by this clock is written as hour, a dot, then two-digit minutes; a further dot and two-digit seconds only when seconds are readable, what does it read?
4.44
